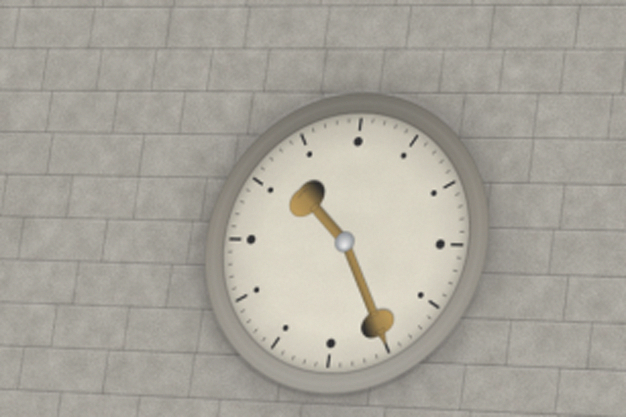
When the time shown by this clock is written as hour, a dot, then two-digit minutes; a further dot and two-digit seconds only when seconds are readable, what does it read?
10.25
